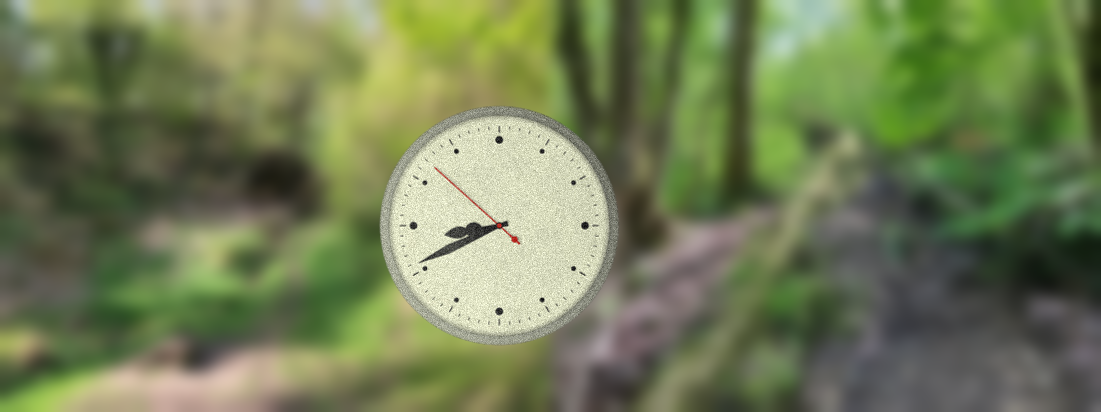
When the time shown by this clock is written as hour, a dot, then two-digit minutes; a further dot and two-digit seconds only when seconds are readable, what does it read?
8.40.52
